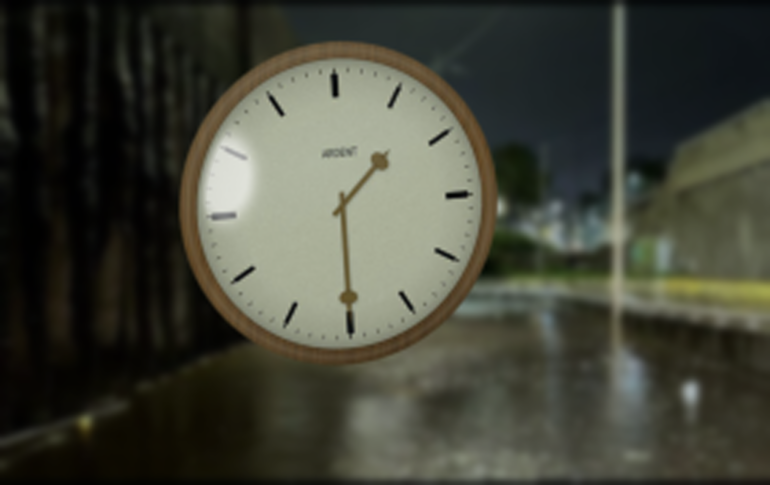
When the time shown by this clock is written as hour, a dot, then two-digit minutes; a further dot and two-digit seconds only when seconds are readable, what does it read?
1.30
